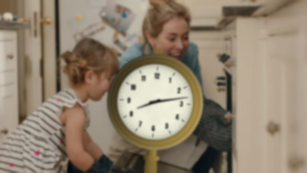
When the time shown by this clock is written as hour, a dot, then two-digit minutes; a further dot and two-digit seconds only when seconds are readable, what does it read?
8.13
